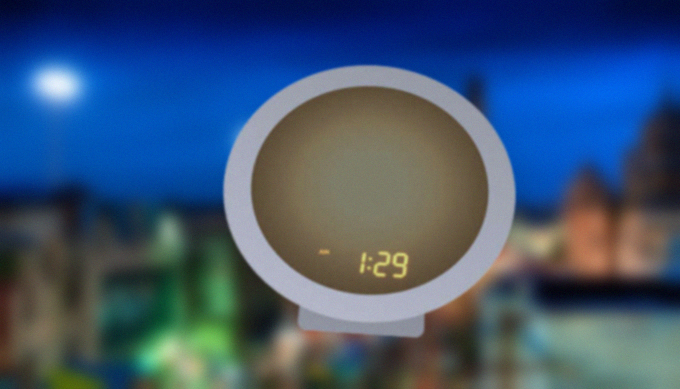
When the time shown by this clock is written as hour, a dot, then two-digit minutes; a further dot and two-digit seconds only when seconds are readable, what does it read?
1.29
